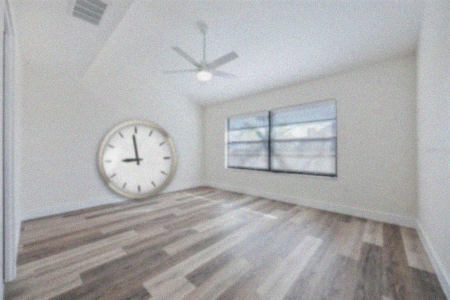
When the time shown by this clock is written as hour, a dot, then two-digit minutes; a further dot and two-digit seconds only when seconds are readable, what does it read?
8.59
